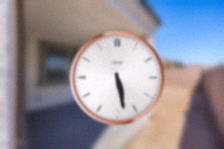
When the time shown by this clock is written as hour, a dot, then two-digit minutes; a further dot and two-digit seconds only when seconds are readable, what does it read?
5.28
